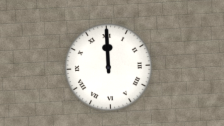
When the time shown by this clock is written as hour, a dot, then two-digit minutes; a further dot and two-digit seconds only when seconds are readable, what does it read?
12.00
